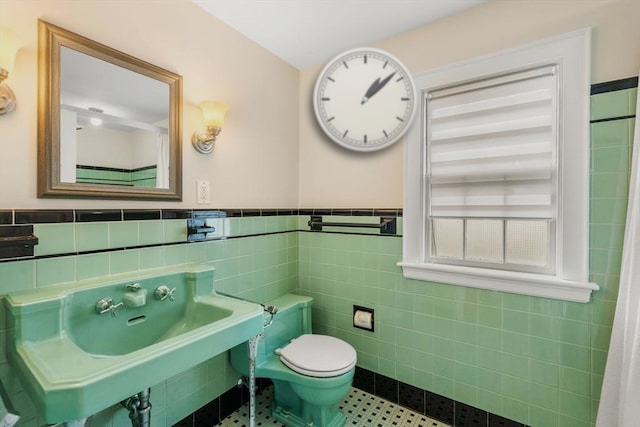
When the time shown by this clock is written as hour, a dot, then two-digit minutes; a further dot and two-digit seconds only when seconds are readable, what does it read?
1.08
